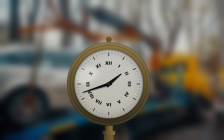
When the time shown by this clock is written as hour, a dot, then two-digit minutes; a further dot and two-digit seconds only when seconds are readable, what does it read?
1.42
